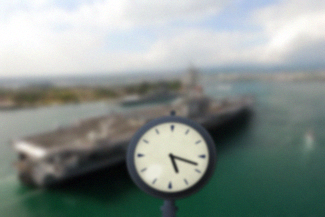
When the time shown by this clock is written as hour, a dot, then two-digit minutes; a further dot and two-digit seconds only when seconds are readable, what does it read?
5.18
